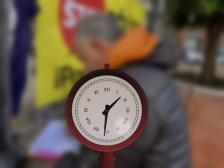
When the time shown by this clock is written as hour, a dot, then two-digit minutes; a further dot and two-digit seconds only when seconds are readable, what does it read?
1.31
